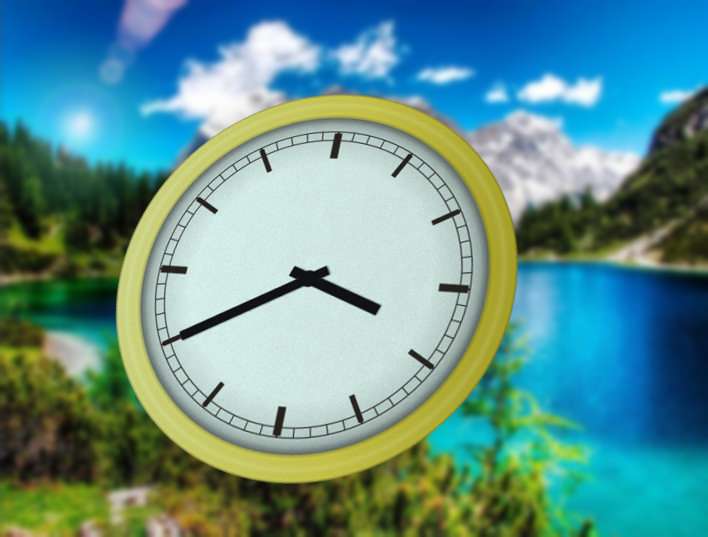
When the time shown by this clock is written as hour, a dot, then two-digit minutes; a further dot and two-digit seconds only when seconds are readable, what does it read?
3.40
